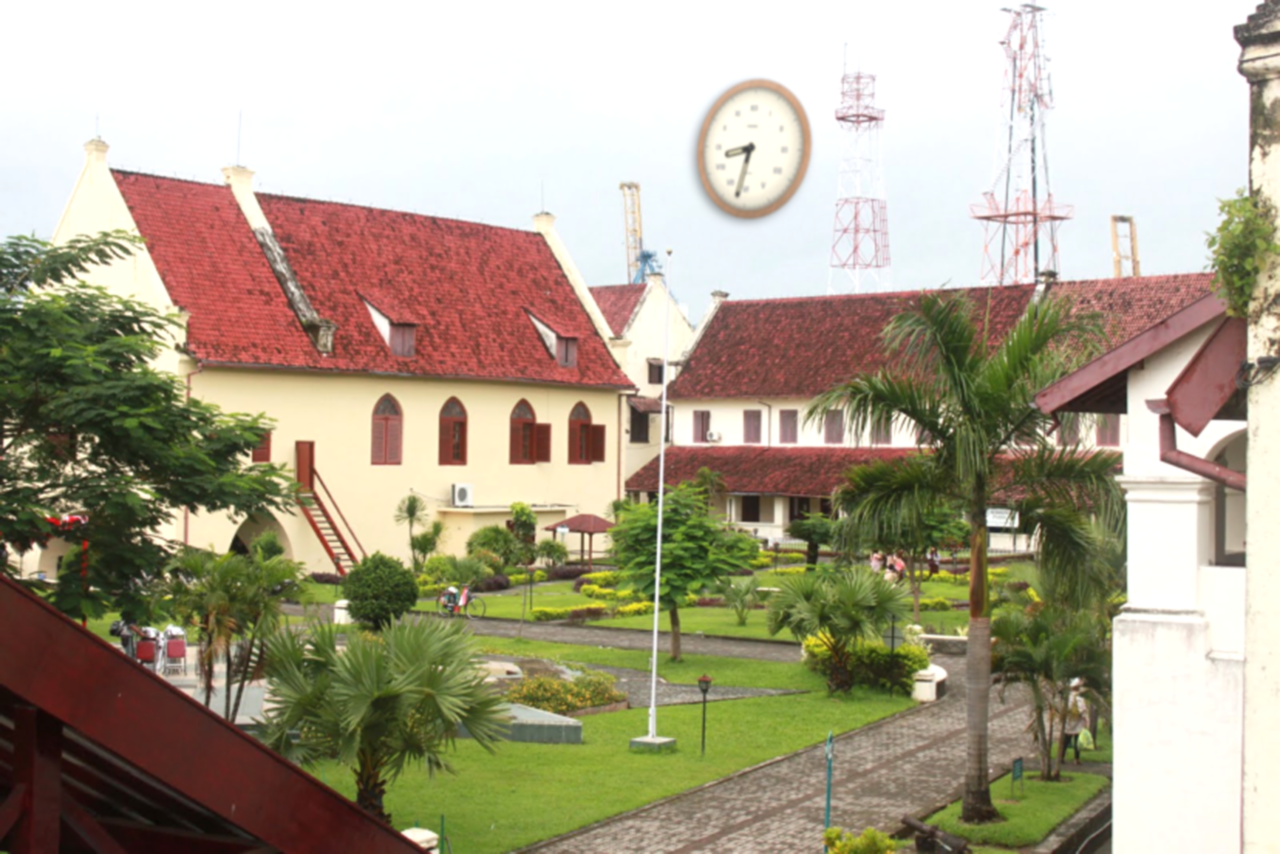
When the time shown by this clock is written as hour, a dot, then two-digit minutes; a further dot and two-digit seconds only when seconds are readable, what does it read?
8.32
